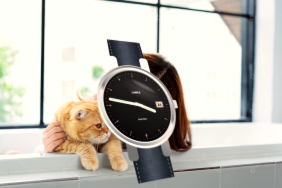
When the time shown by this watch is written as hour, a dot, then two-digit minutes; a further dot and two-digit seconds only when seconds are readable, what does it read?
3.47
